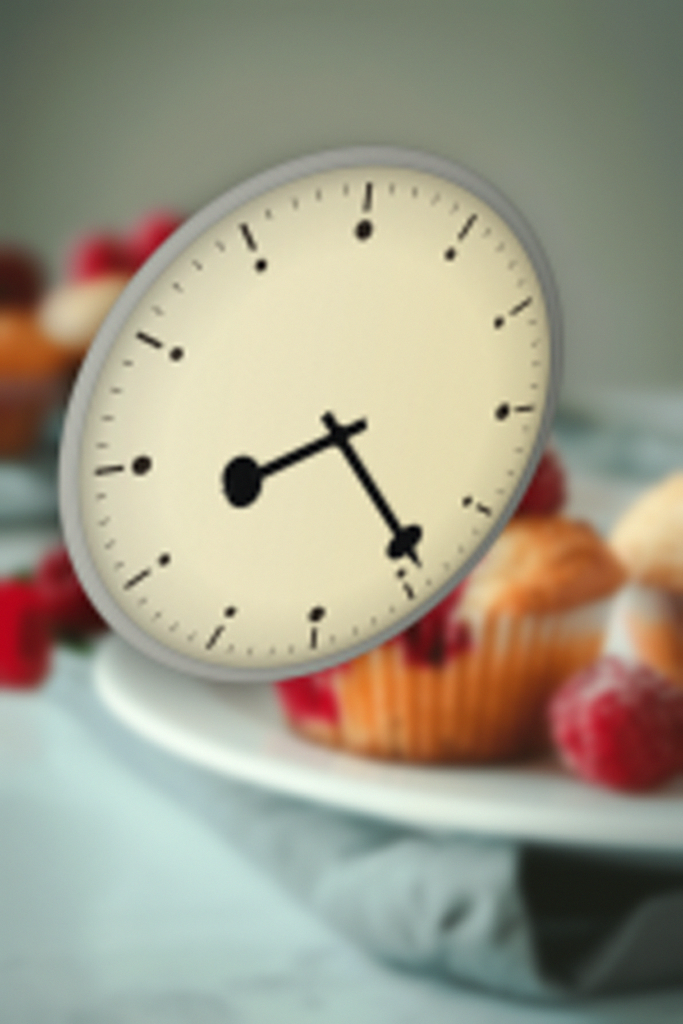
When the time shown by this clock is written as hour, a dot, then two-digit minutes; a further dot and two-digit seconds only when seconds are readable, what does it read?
8.24
